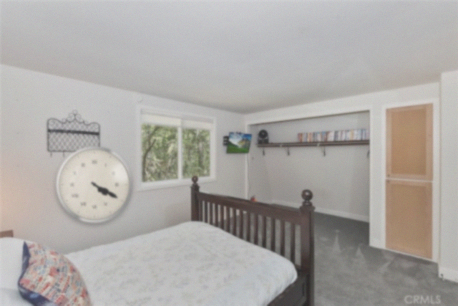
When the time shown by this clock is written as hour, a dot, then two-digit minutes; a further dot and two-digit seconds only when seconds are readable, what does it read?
4.20
